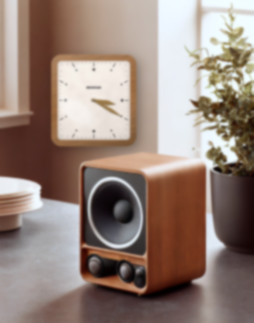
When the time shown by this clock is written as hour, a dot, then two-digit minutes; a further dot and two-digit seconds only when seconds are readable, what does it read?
3.20
